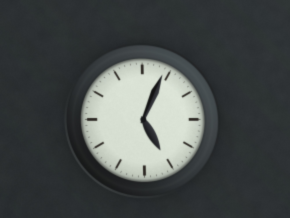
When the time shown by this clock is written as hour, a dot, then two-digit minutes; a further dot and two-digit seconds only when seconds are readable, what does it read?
5.04
